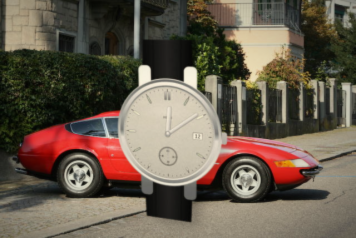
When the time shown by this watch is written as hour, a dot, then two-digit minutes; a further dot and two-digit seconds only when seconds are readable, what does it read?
12.09
